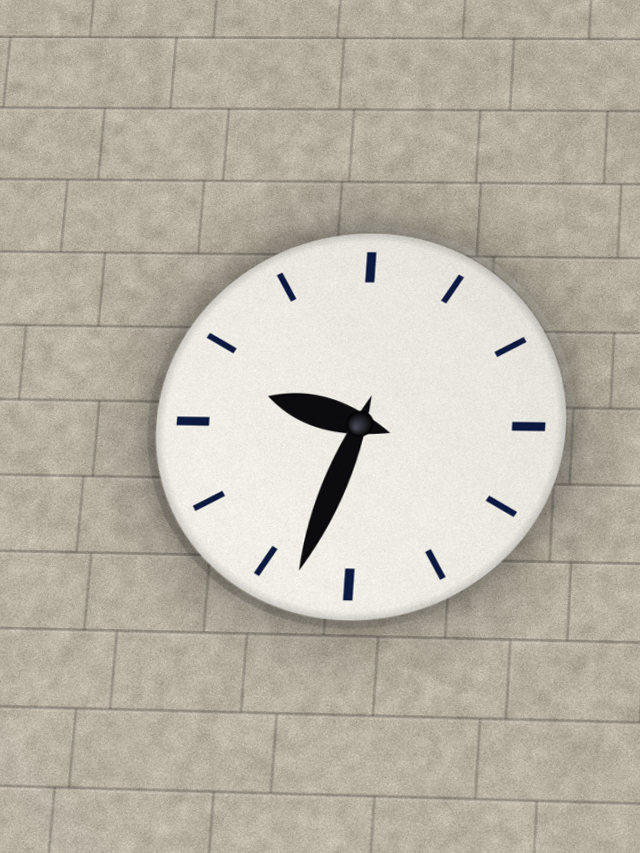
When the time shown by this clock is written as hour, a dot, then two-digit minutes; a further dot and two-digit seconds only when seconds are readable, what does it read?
9.33
